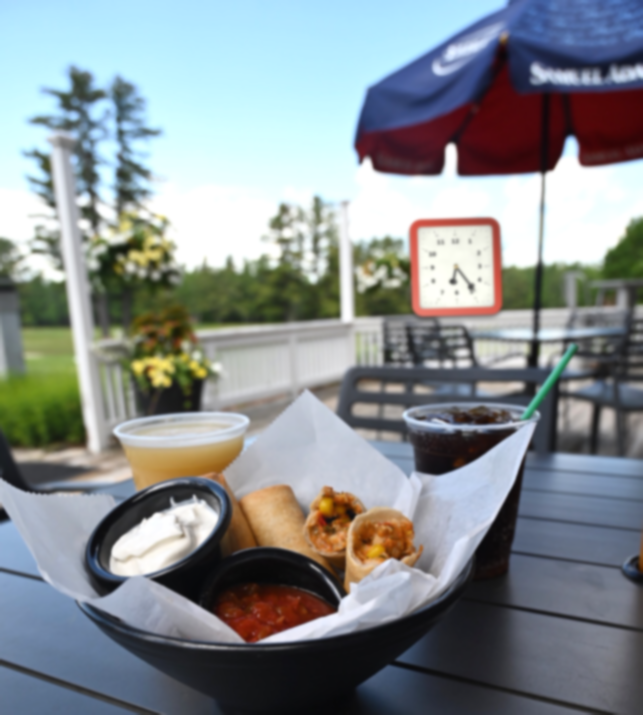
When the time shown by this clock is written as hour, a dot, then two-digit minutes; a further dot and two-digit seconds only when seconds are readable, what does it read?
6.24
